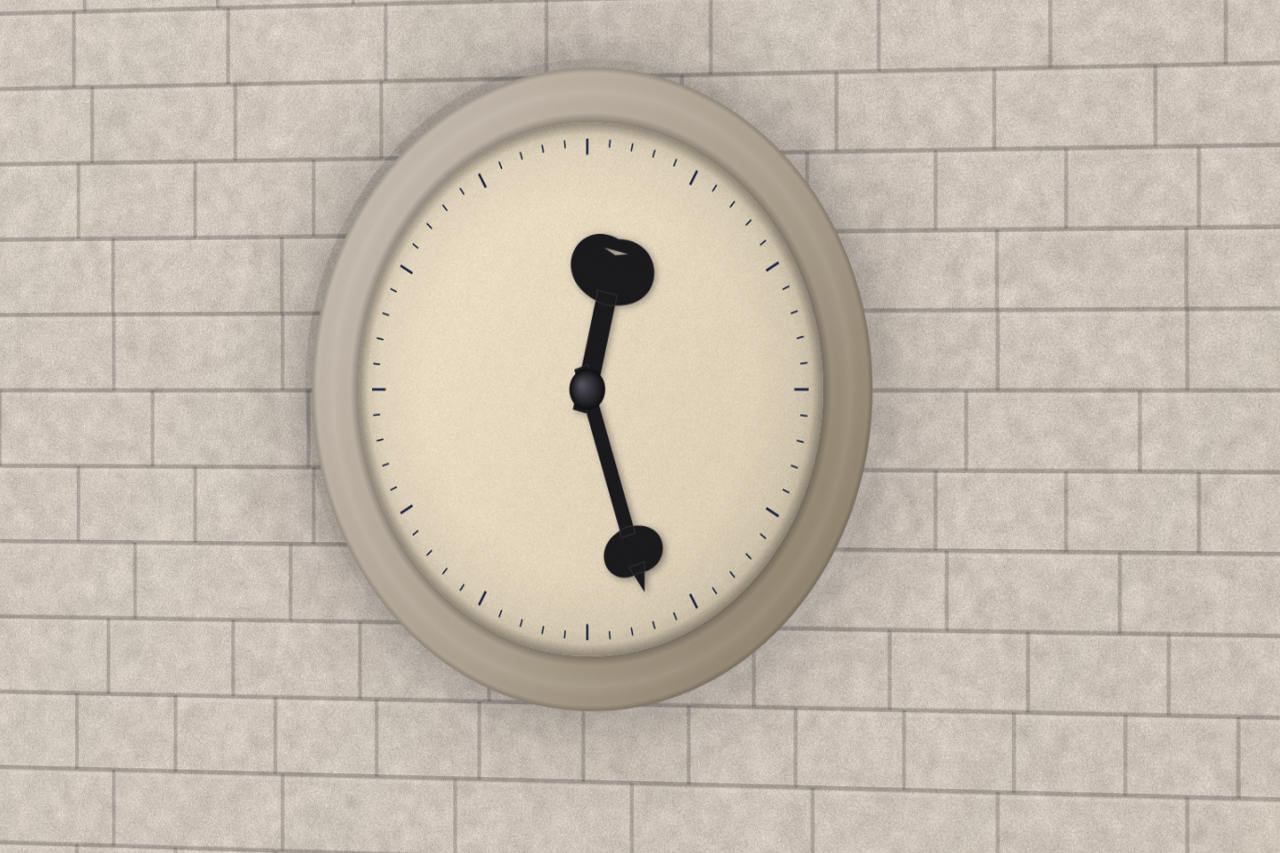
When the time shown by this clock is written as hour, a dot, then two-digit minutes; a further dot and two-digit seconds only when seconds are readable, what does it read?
12.27
